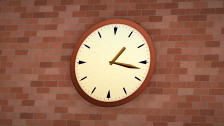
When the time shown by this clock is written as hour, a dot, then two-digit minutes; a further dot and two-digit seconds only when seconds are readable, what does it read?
1.17
